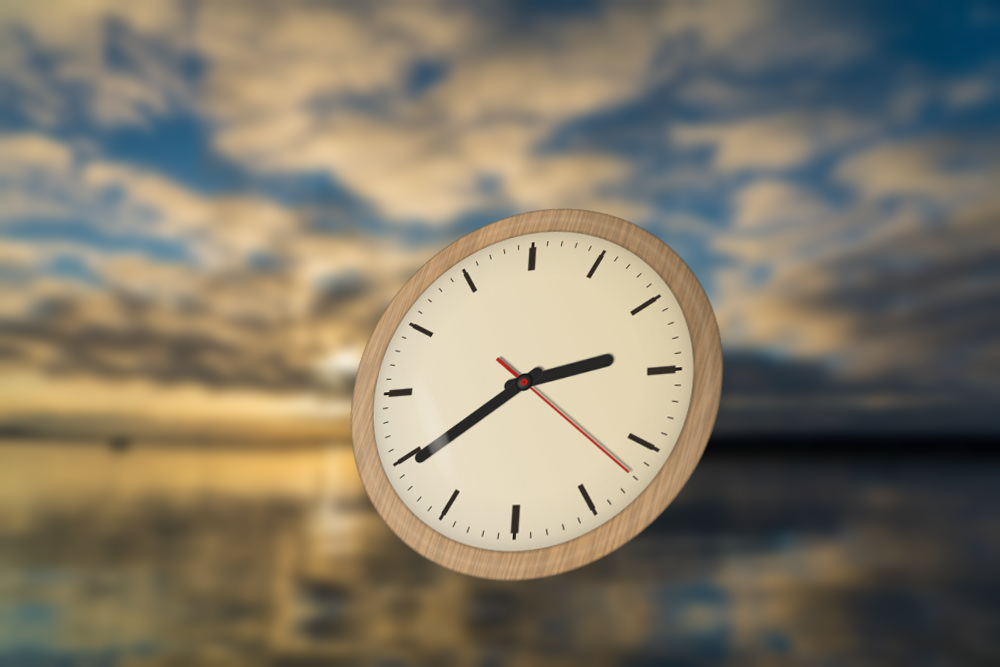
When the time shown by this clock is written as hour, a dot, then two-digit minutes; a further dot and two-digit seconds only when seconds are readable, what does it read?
2.39.22
